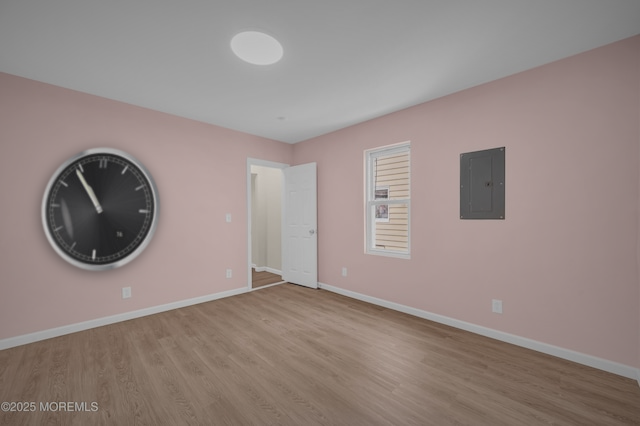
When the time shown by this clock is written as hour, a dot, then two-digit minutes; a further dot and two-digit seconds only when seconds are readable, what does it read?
10.54
